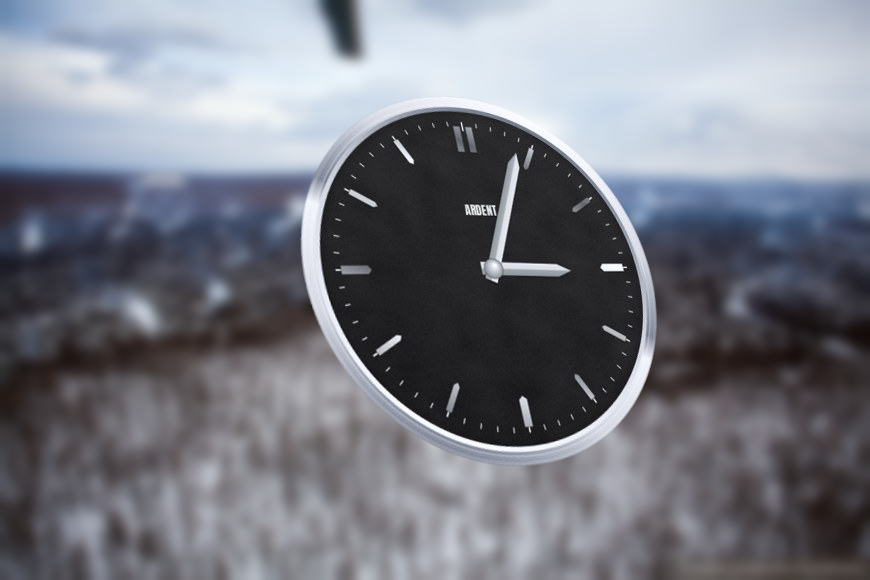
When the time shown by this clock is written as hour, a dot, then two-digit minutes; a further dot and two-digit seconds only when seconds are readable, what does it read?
3.04
